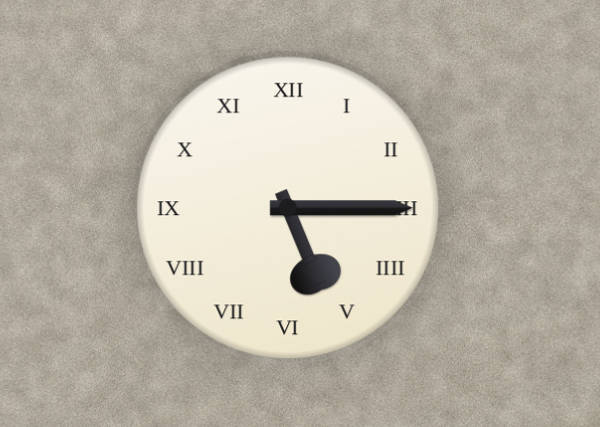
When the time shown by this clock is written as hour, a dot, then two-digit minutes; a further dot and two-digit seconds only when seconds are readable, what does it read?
5.15
